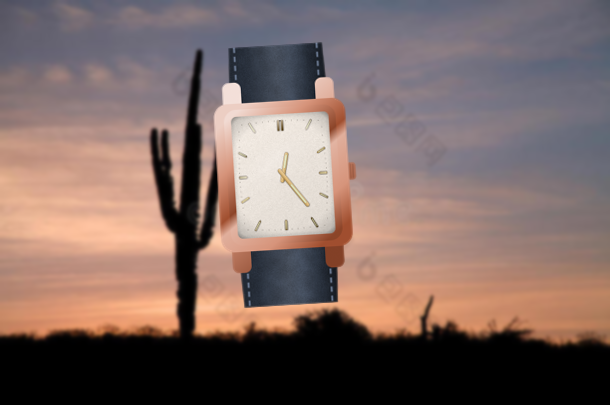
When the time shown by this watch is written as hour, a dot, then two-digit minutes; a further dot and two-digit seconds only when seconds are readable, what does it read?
12.24
